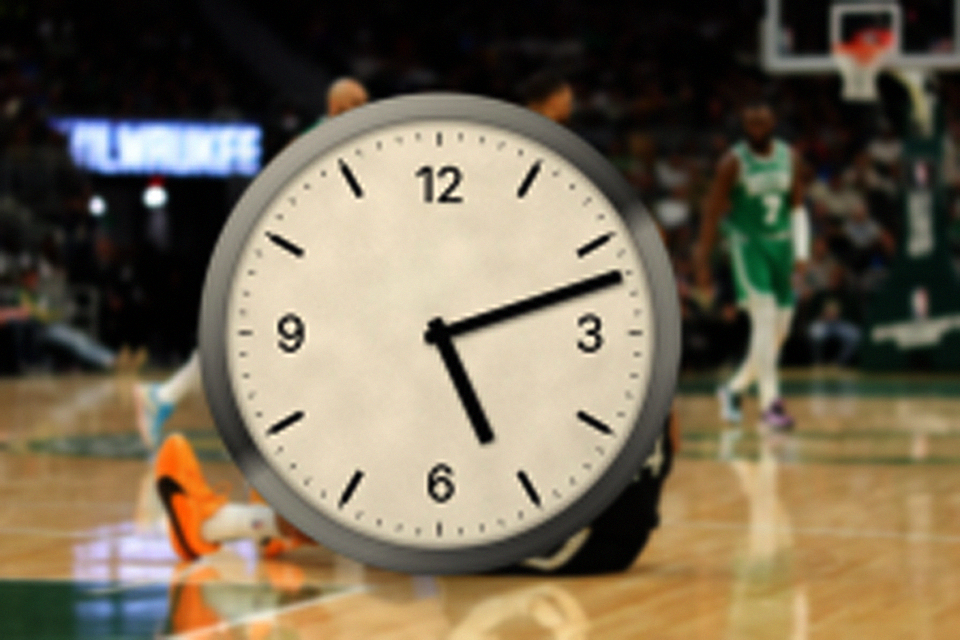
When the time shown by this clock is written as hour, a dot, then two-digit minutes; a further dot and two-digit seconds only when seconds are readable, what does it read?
5.12
